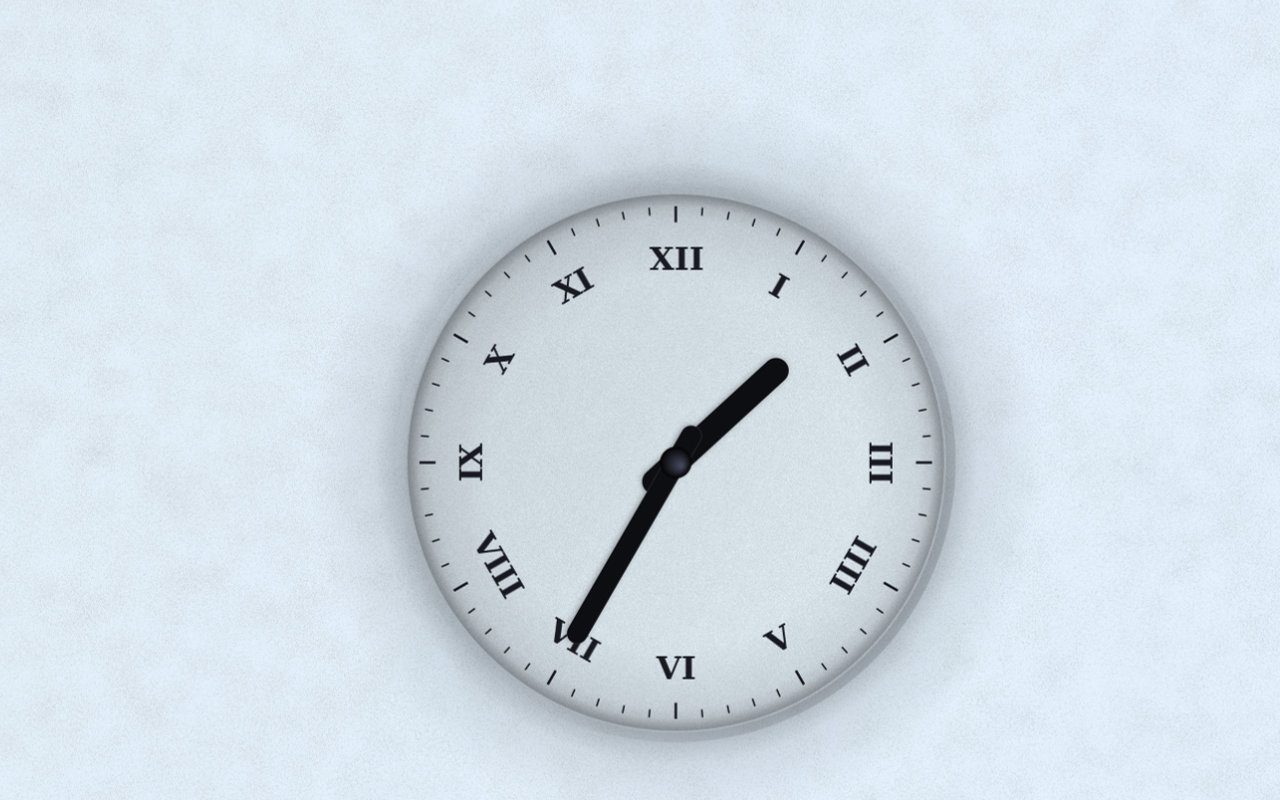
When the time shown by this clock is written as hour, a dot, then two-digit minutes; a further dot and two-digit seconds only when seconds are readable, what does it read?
1.35
